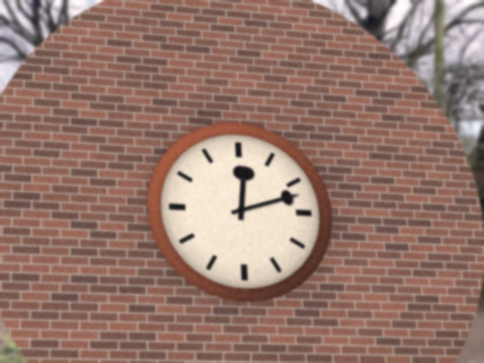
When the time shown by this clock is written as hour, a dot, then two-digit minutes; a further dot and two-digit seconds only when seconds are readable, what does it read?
12.12
